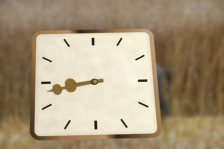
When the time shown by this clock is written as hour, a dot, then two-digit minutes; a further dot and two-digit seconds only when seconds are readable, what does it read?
8.43
